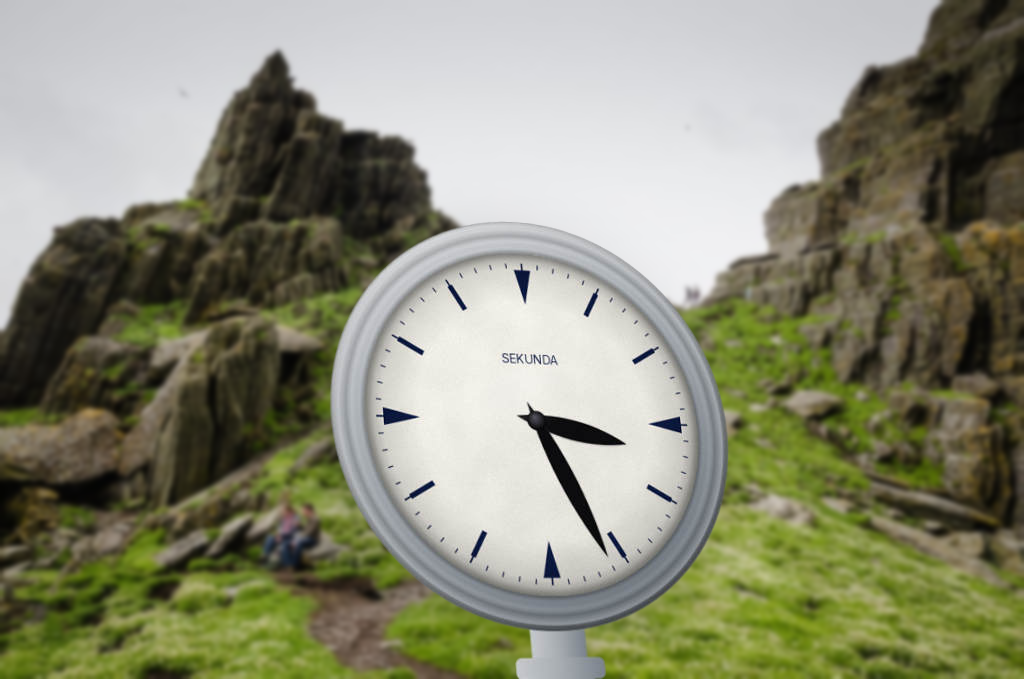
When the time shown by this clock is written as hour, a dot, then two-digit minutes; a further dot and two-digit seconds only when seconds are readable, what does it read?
3.26
